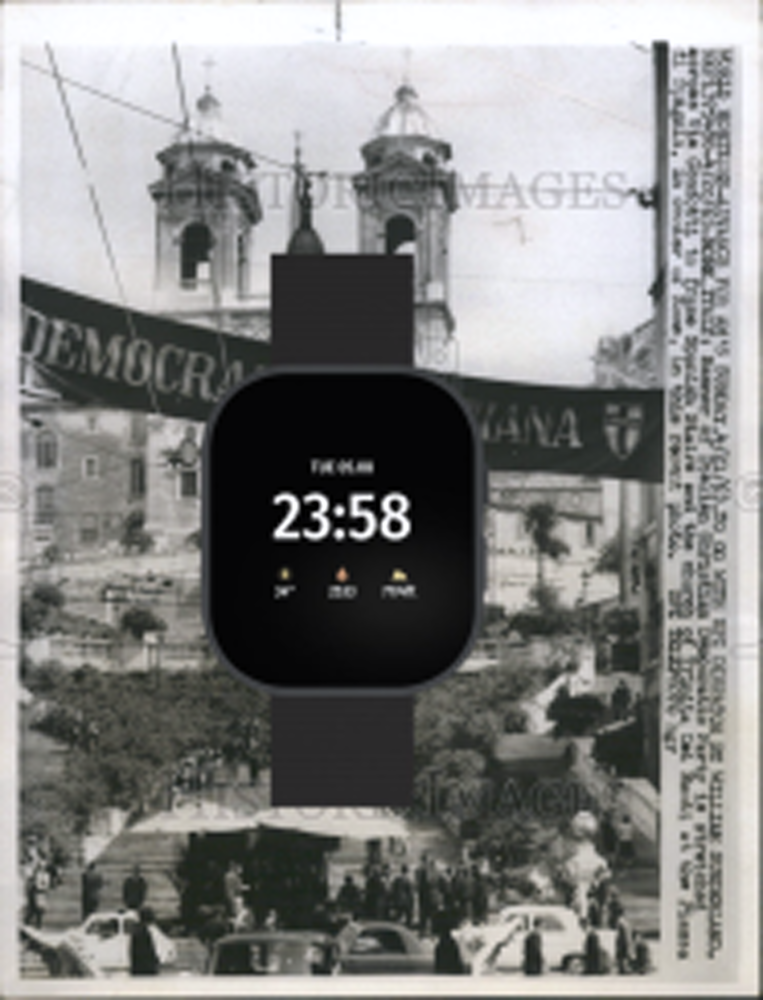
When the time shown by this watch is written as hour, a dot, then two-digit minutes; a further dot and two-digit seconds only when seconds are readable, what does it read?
23.58
